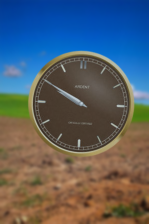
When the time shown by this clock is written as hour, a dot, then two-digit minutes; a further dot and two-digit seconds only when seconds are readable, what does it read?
9.50
